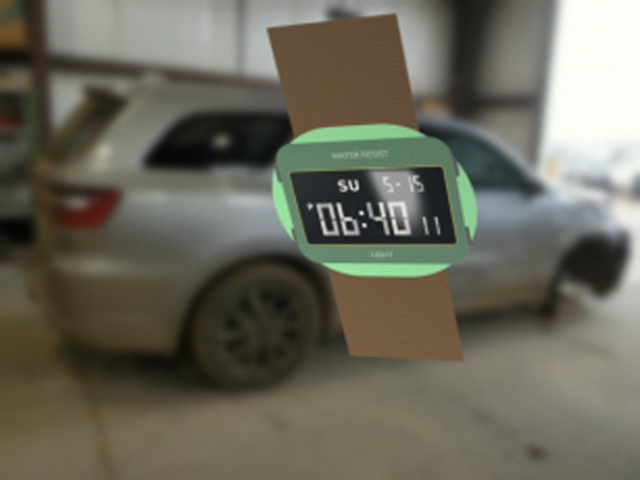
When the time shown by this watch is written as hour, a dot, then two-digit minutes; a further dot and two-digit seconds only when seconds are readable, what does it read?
6.40.11
